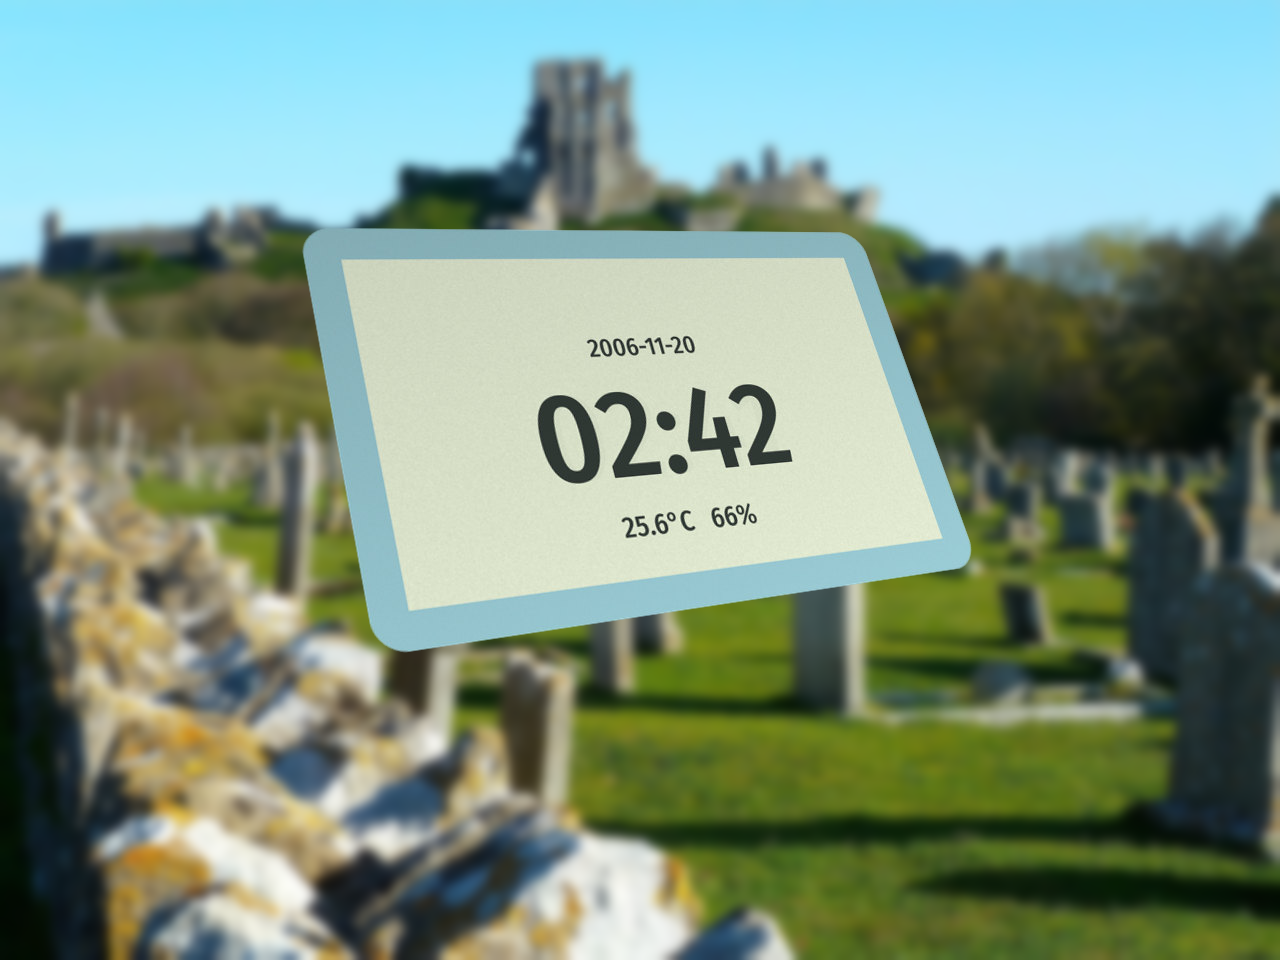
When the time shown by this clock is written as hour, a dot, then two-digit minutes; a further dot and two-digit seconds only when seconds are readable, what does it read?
2.42
